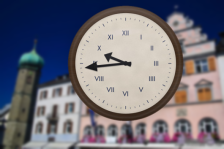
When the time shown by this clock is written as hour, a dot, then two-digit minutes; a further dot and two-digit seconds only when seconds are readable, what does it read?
9.44
